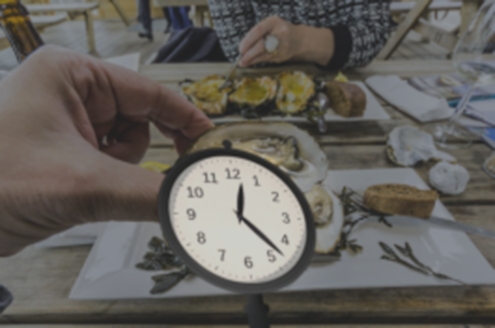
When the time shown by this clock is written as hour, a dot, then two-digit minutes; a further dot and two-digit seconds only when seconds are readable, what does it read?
12.23
